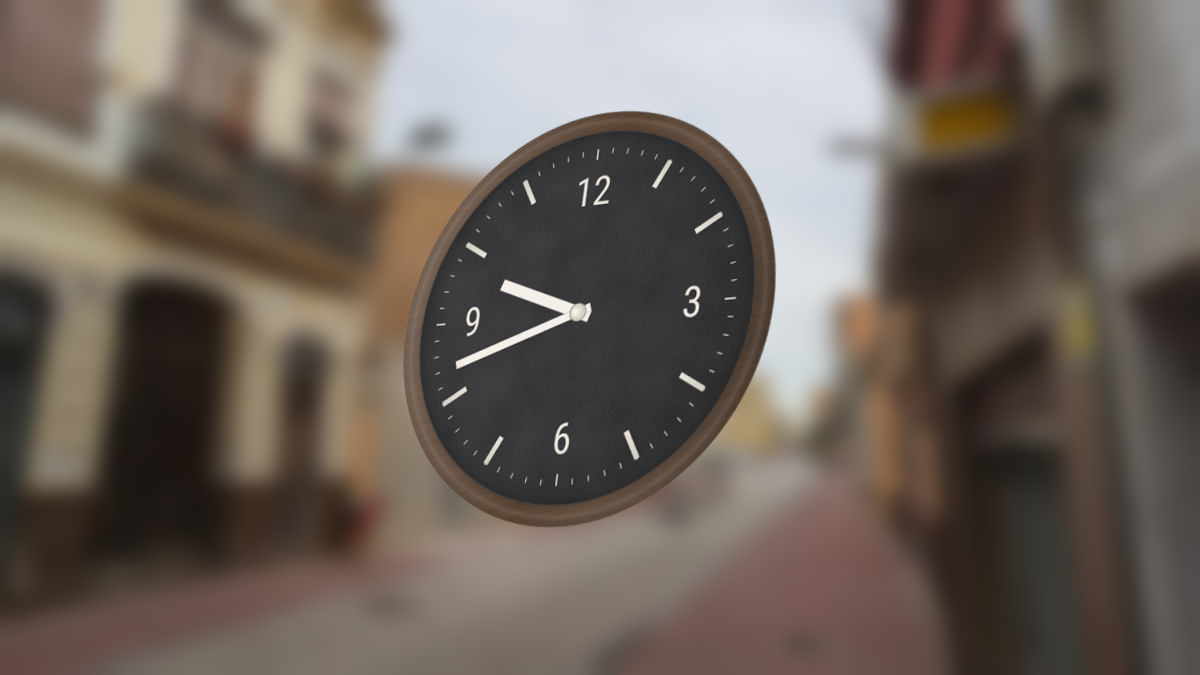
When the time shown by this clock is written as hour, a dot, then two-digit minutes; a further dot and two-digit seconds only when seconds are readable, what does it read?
9.42
